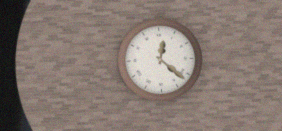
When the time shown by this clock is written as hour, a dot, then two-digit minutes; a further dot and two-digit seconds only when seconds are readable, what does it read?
12.22
